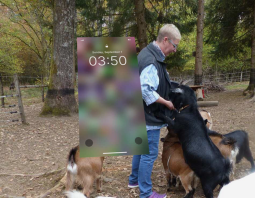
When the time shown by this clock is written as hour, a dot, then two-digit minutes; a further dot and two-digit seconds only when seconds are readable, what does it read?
3.50
